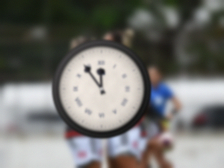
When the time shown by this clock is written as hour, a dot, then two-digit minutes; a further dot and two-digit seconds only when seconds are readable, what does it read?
11.54
